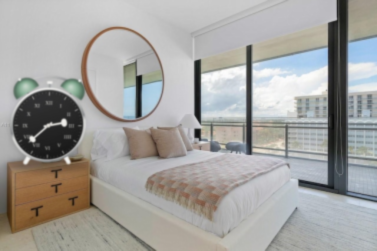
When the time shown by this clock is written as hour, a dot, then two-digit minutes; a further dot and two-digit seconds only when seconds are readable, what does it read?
2.38
